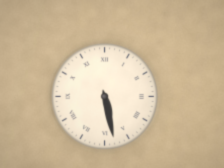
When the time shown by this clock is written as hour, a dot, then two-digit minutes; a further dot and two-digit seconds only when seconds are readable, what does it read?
5.28
